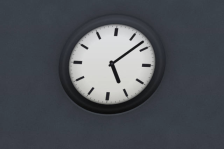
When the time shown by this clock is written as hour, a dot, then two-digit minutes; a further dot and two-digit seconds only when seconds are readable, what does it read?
5.08
